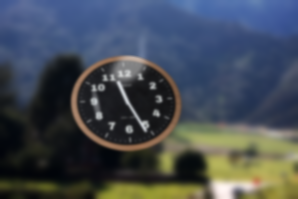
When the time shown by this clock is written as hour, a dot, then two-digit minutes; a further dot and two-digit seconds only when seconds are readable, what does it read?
11.26
